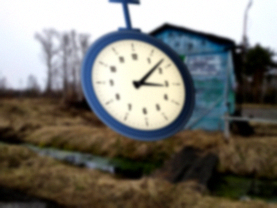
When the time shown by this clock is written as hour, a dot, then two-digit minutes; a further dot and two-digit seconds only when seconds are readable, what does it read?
3.08
